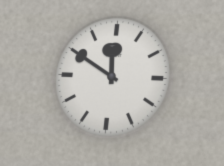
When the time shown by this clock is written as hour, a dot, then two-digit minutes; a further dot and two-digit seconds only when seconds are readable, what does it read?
11.50
